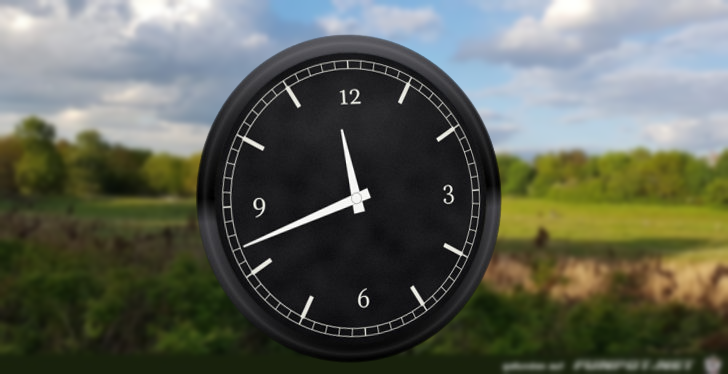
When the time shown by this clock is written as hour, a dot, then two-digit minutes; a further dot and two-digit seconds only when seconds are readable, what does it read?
11.42
